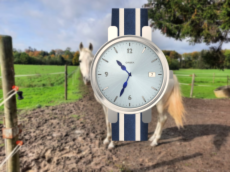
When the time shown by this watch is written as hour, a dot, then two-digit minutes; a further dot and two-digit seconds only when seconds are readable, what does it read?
10.34
